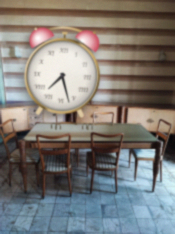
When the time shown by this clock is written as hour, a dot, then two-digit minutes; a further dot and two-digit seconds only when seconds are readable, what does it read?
7.27
